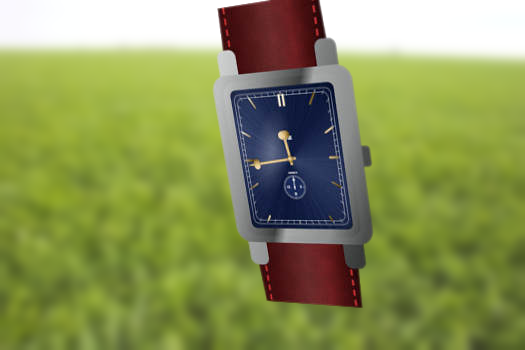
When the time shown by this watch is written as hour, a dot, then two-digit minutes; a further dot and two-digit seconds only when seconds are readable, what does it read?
11.44
